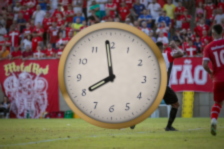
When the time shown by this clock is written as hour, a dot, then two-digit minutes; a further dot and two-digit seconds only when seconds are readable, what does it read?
7.59
